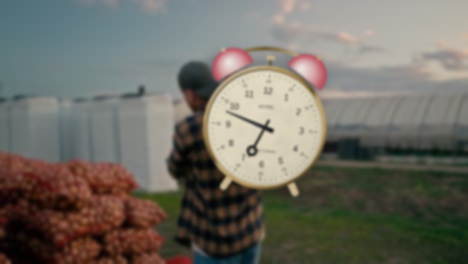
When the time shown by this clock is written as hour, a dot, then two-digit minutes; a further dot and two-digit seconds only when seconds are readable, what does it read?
6.48
